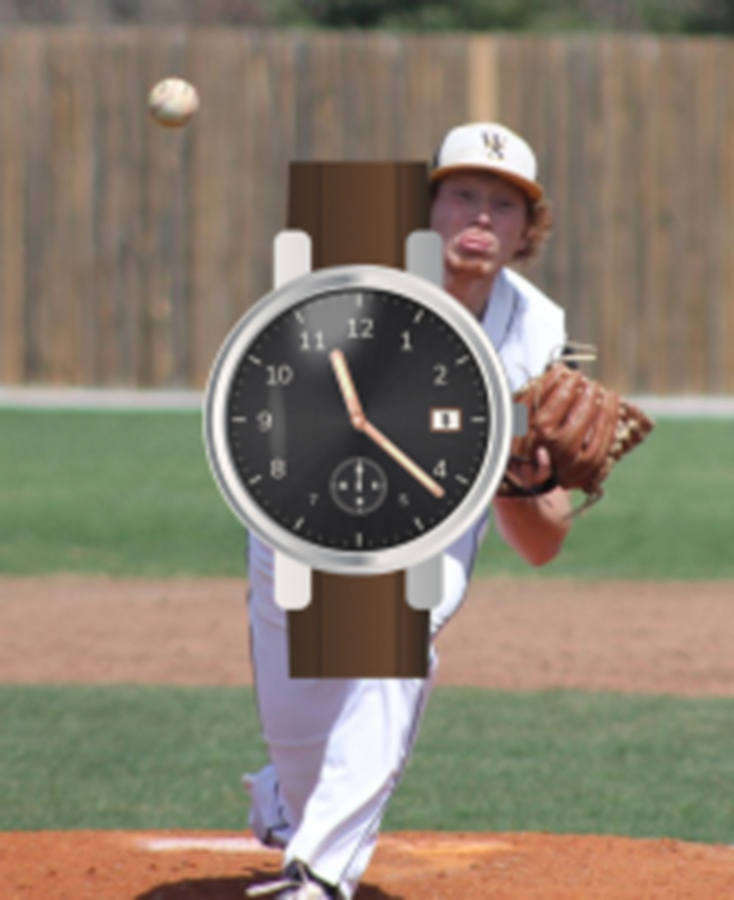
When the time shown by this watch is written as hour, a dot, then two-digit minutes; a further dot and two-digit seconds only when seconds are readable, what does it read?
11.22
